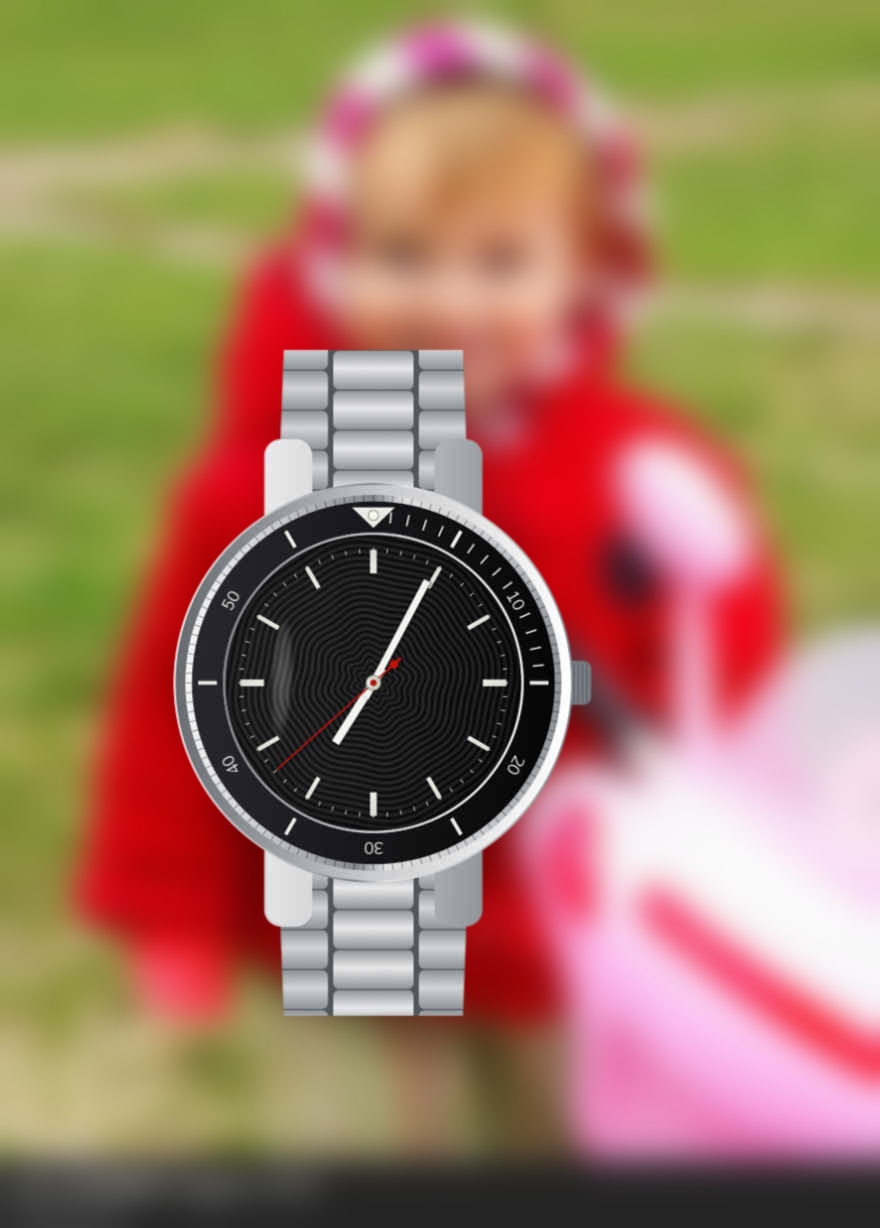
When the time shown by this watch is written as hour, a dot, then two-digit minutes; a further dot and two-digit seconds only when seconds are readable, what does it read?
7.04.38
